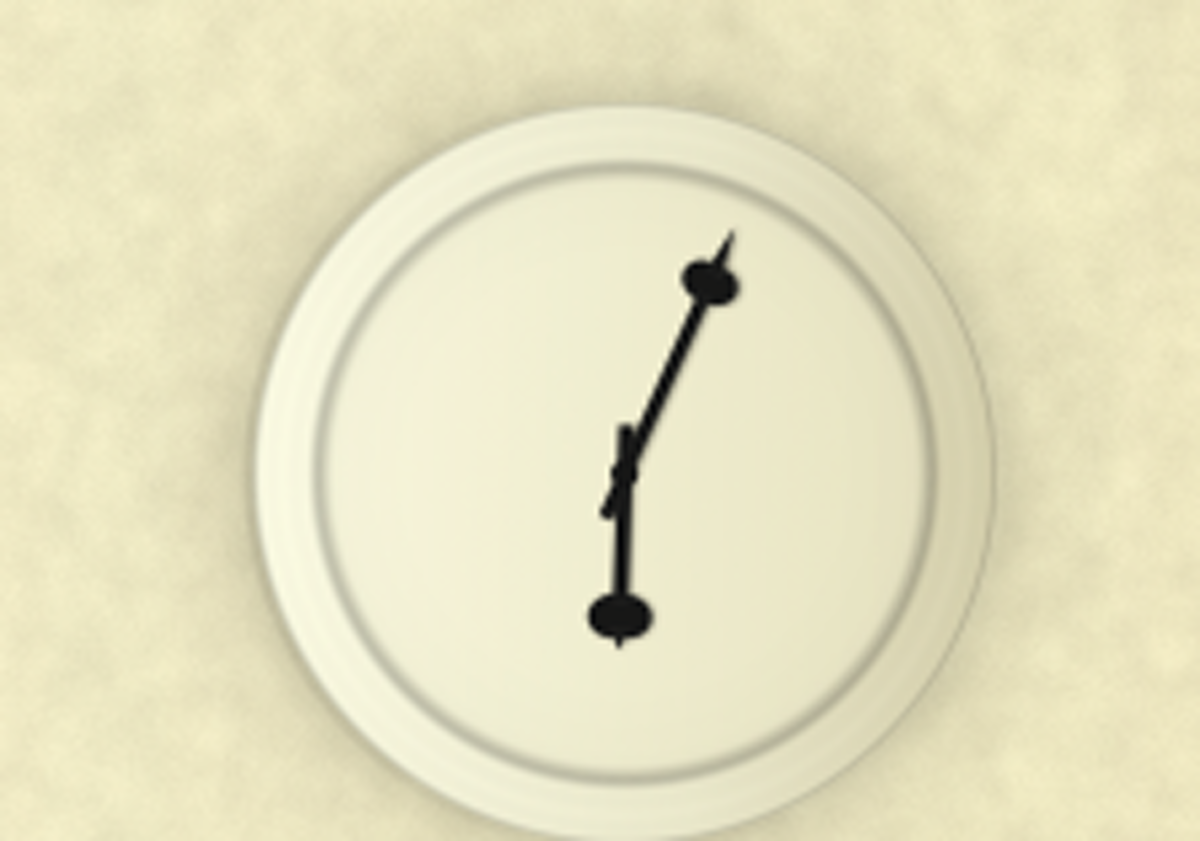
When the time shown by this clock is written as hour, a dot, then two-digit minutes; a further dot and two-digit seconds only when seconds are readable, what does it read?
6.04
